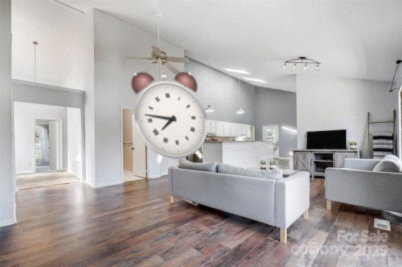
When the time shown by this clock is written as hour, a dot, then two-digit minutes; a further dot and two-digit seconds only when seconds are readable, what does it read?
7.47
